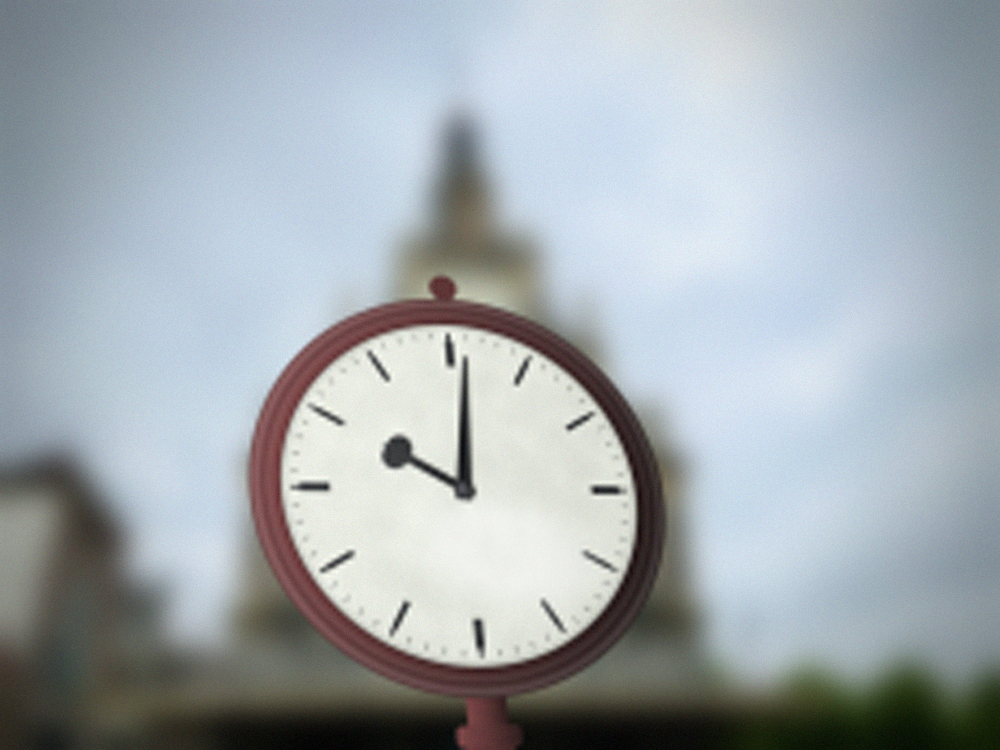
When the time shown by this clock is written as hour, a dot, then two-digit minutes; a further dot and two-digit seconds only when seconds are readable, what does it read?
10.01
